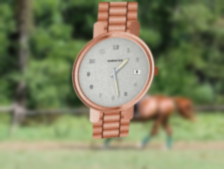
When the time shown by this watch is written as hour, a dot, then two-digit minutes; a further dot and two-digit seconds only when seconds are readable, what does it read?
1.28
